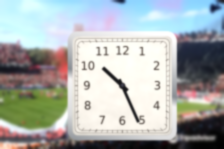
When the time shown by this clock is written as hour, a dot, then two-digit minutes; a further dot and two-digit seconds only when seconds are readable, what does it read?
10.26
